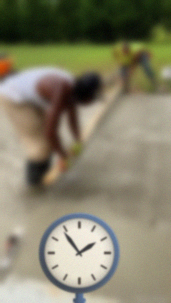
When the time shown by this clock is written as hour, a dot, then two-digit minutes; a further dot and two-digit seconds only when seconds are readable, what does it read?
1.54
